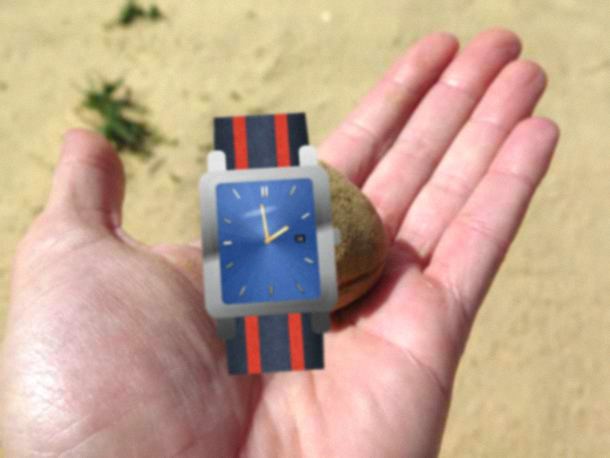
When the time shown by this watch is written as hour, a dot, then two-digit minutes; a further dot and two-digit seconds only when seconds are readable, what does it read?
1.59
